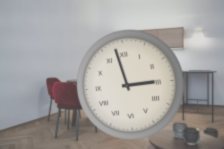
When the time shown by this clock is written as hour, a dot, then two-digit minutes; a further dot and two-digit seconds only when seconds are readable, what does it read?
2.58
